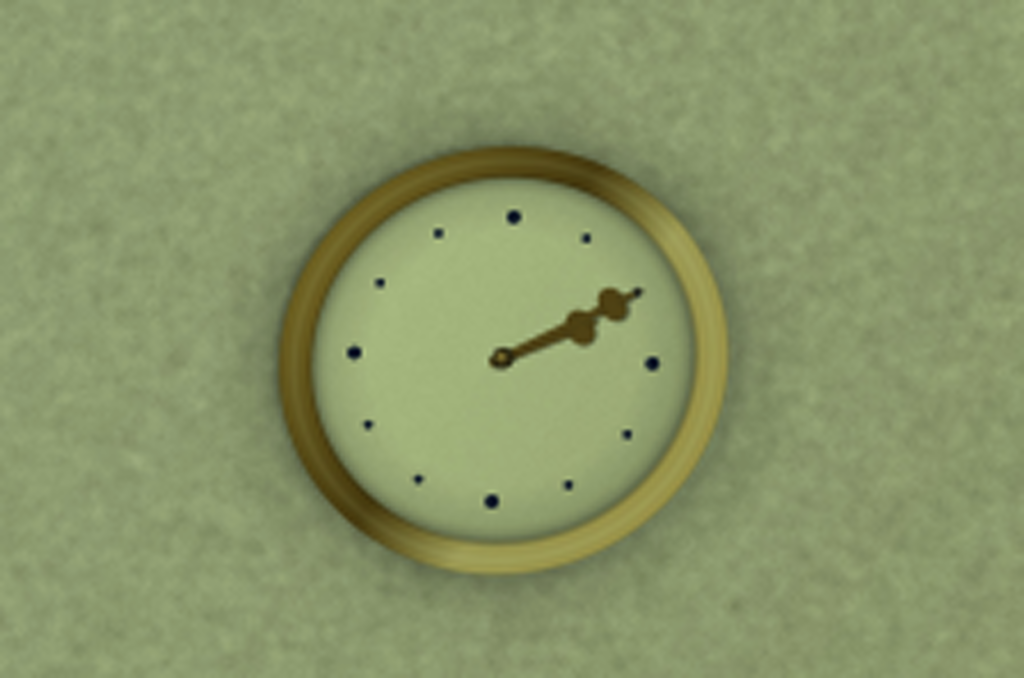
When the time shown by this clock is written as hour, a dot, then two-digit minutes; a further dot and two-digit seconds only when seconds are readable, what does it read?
2.10
